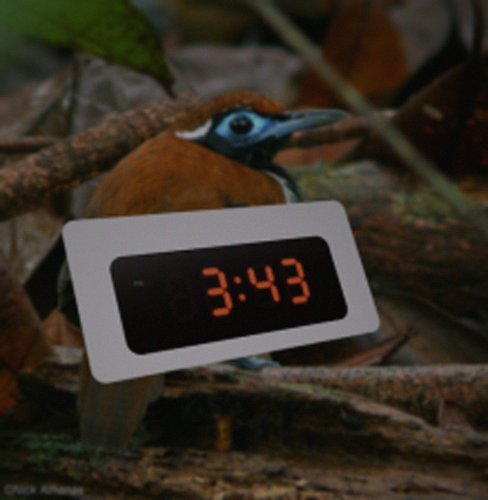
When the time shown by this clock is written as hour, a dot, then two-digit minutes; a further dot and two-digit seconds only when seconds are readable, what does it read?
3.43
